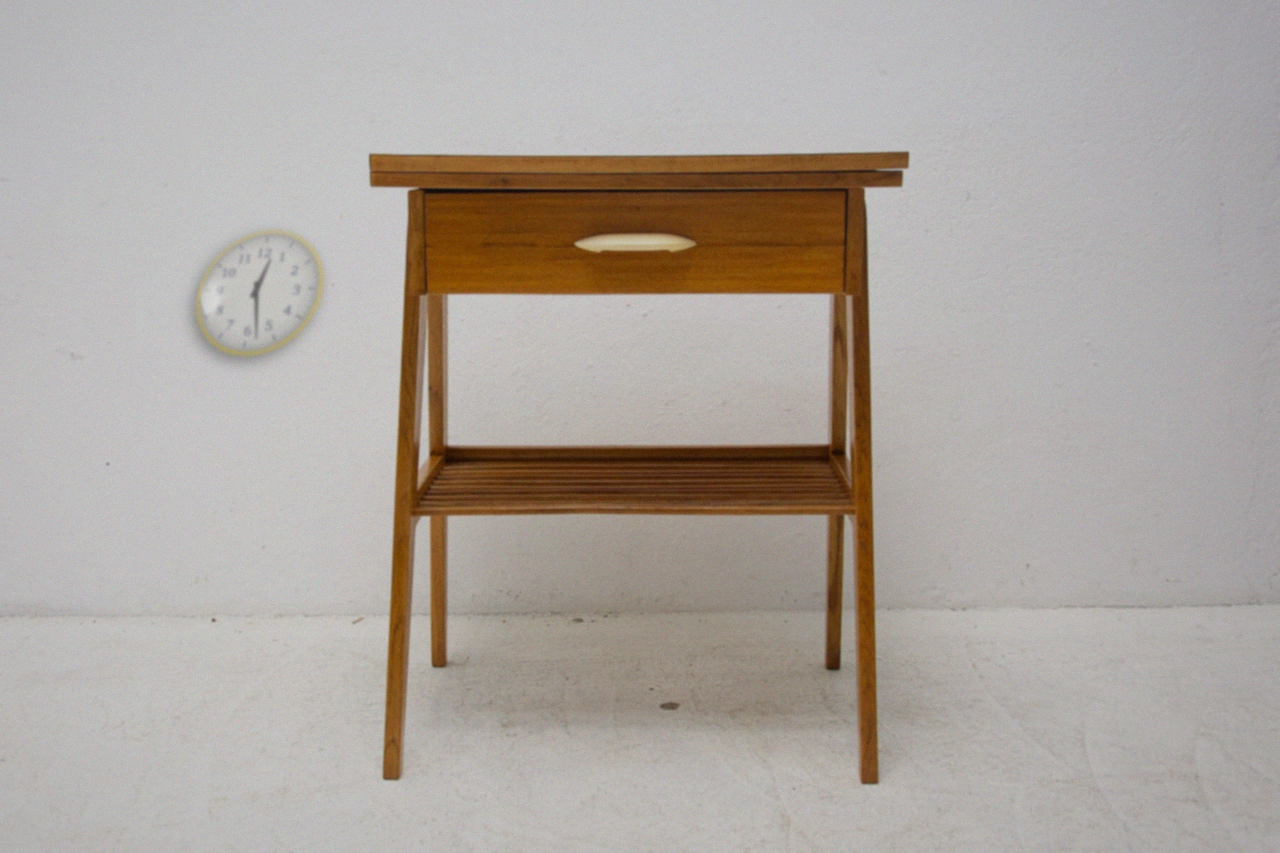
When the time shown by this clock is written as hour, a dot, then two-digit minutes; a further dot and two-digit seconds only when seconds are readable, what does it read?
12.28
